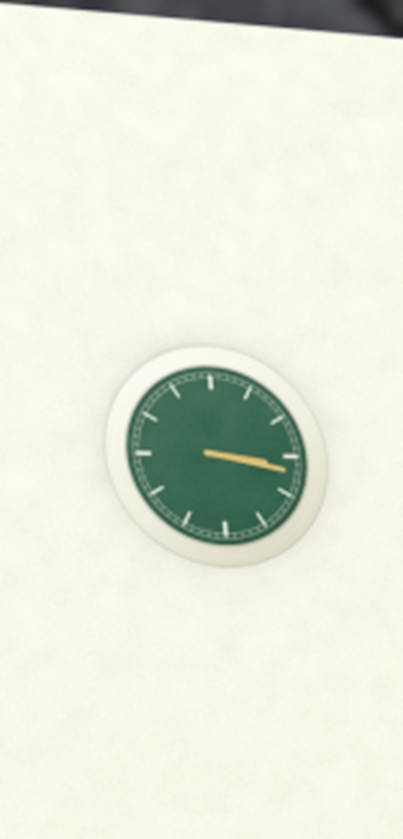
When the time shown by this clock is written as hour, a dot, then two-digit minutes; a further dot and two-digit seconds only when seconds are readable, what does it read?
3.17
